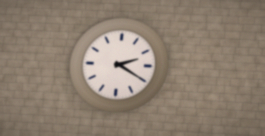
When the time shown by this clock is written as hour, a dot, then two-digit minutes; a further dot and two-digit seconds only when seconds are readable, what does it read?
2.20
